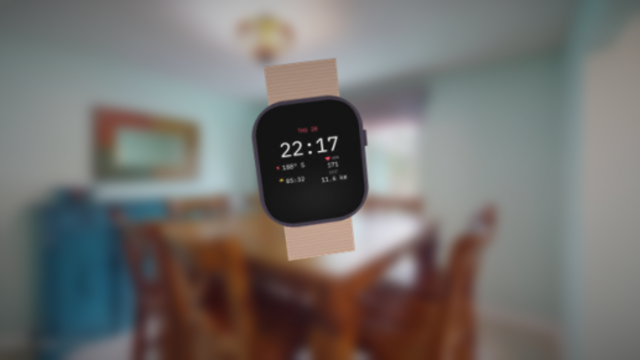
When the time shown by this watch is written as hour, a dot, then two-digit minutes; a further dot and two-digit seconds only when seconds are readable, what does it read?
22.17
